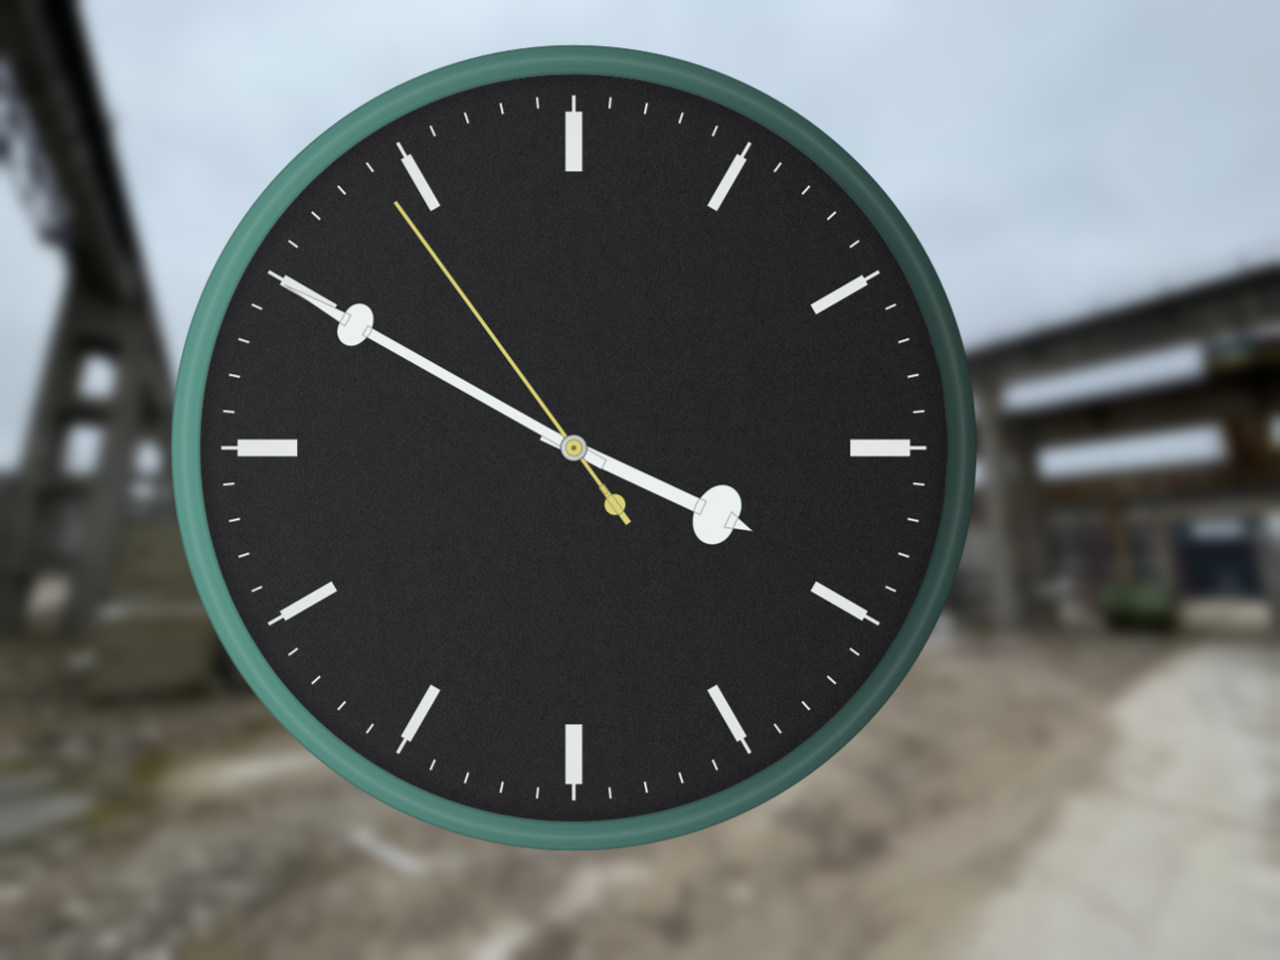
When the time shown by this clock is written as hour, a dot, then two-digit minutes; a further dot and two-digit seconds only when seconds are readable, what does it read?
3.49.54
